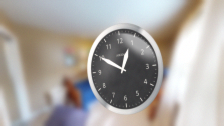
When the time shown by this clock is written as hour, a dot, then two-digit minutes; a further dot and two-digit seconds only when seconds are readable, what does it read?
12.50
